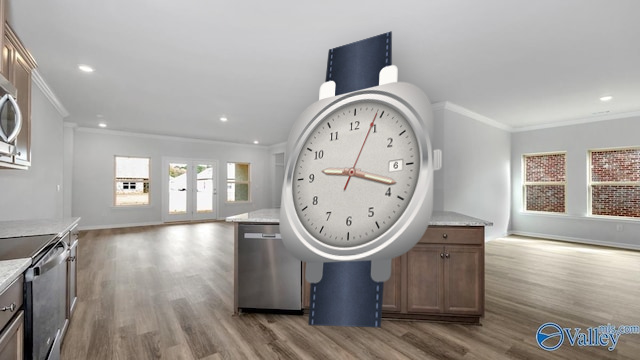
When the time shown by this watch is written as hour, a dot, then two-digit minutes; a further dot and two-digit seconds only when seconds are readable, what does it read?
9.18.04
